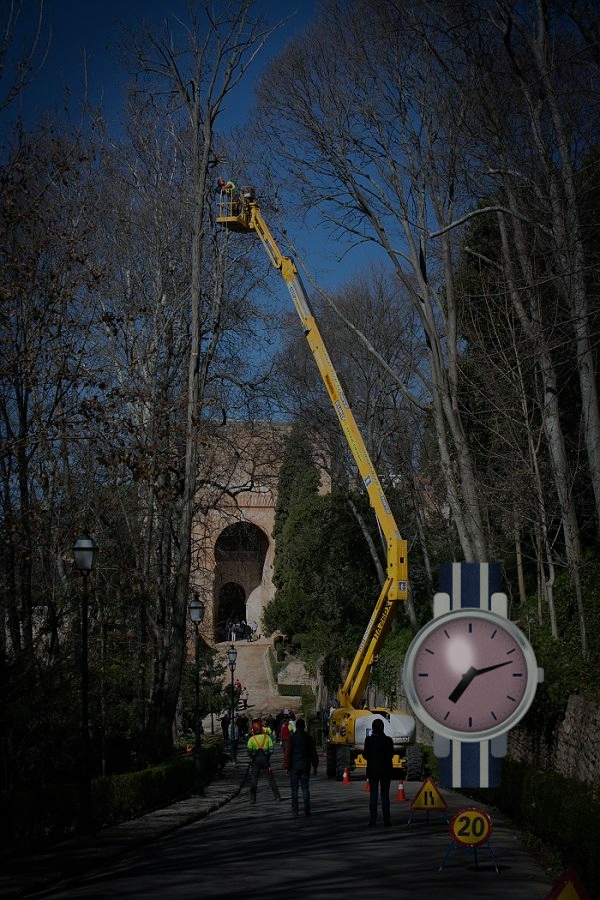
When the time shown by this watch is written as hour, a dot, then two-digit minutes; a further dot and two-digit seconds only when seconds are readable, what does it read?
7.12
